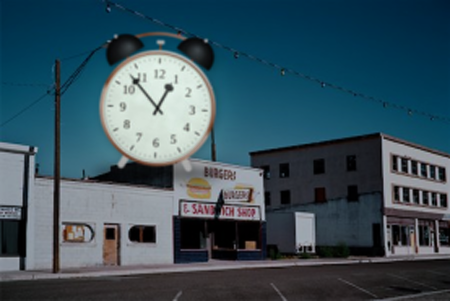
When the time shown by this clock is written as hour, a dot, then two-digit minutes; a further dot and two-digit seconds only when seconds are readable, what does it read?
12.53
